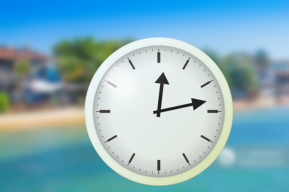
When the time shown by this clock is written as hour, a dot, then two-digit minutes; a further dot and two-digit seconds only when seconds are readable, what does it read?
12.13
